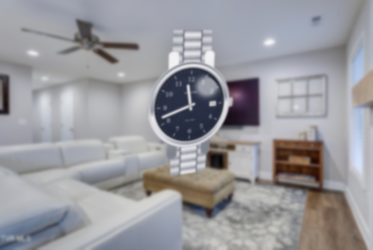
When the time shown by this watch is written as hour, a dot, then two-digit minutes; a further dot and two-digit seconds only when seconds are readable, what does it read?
11.42
